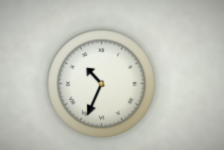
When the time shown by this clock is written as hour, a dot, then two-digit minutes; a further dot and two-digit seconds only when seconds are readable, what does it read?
10.34
